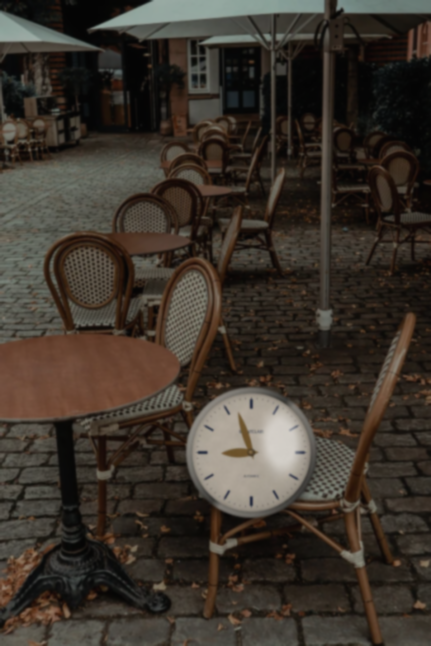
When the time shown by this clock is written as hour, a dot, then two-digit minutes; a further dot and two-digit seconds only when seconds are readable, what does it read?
8.57
